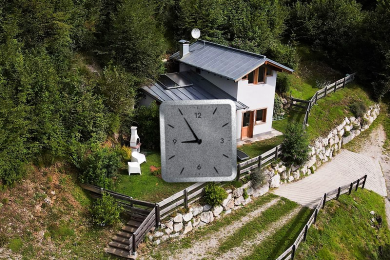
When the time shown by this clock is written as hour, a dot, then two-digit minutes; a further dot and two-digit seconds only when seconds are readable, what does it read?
8.55
